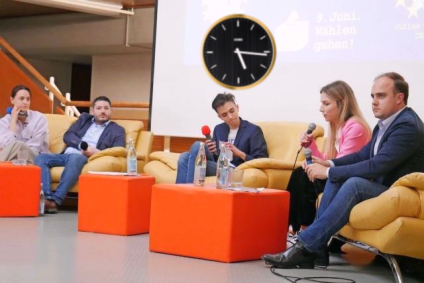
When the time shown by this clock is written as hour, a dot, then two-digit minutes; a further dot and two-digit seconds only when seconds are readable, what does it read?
5.16
